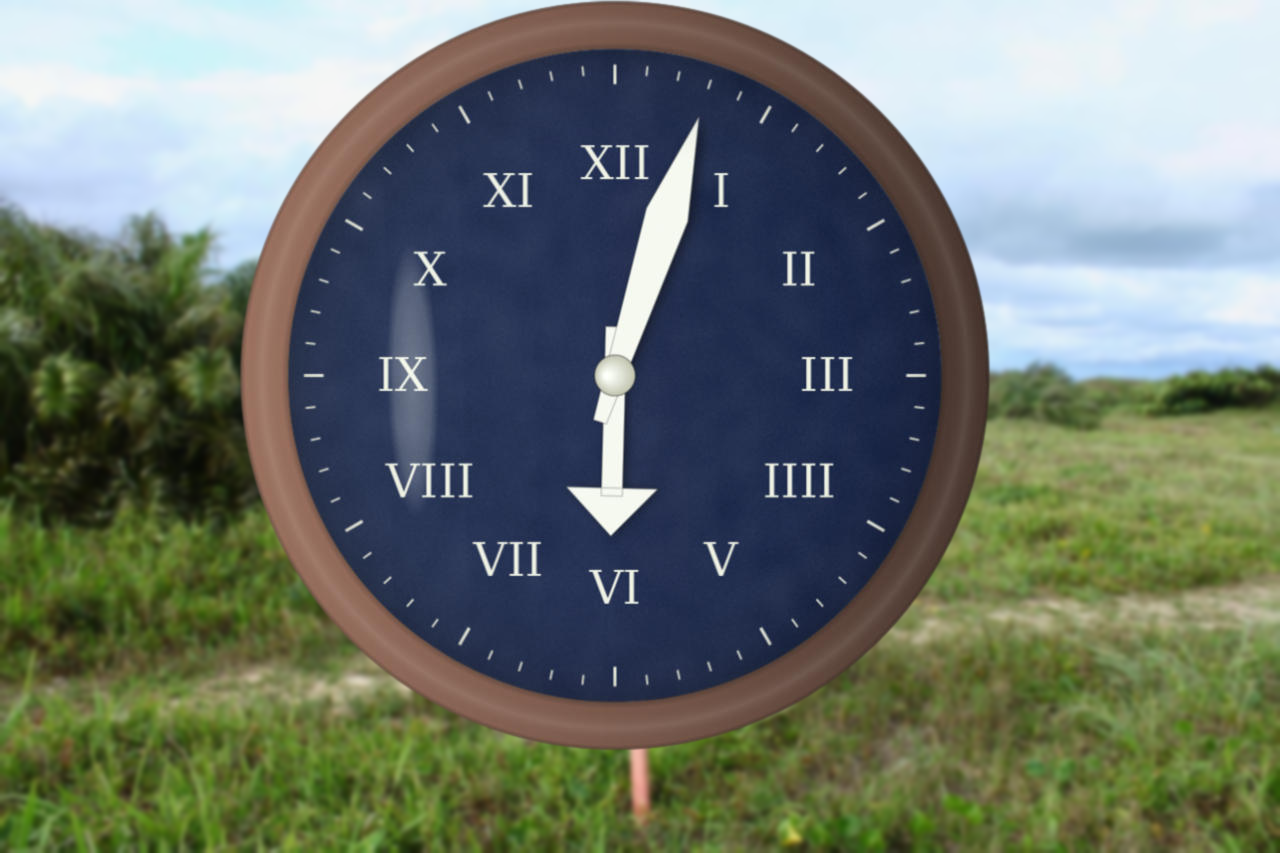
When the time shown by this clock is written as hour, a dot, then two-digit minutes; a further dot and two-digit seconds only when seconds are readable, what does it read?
6.03
